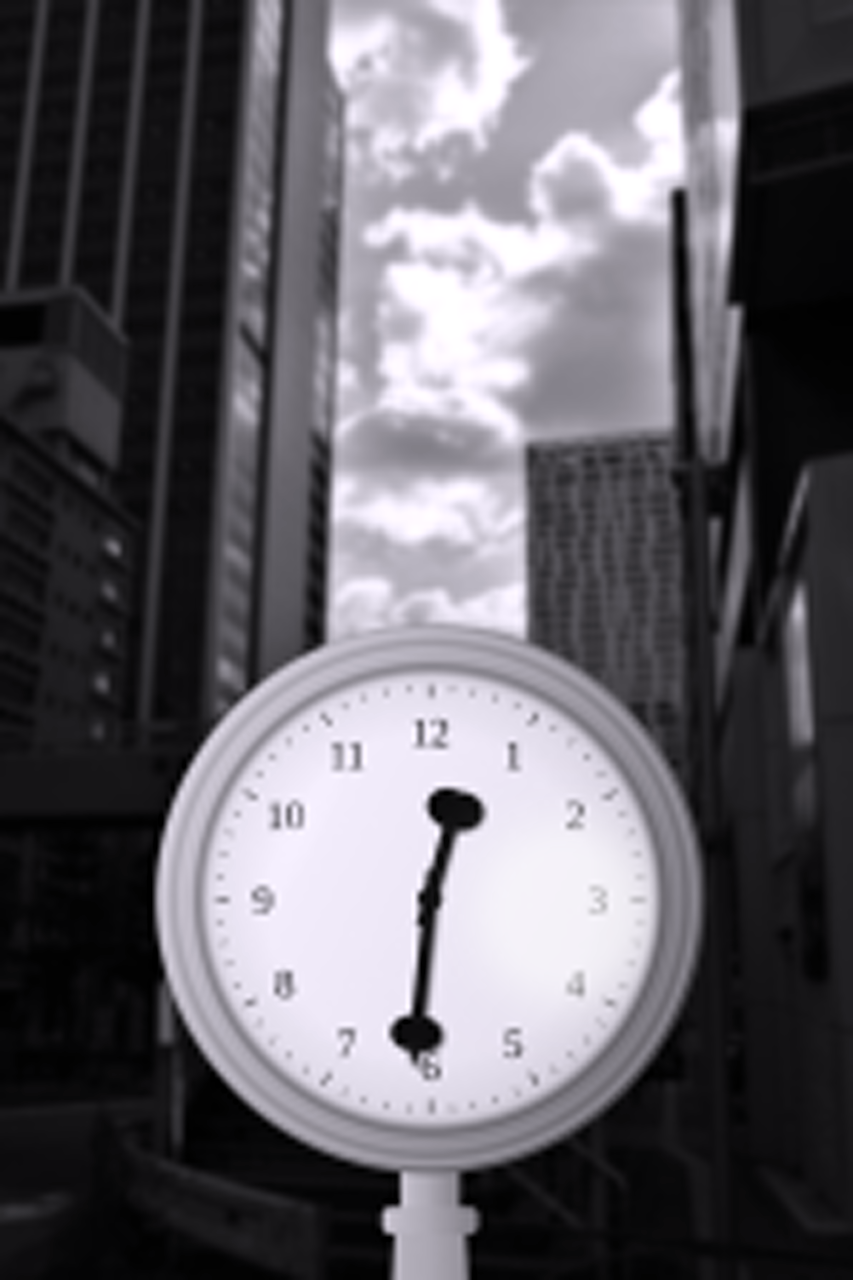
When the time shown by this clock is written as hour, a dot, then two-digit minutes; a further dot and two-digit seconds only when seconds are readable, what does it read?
12.31
